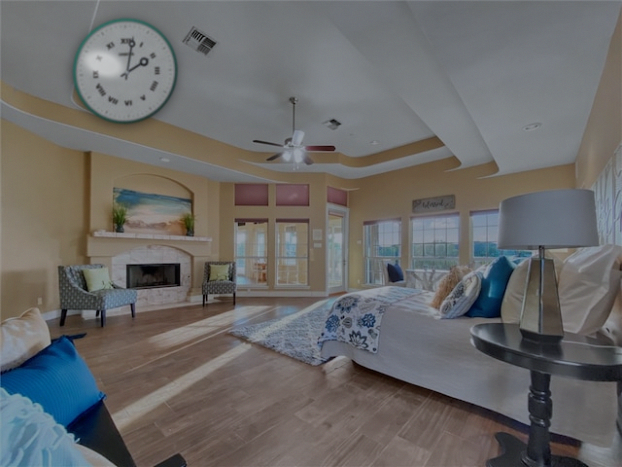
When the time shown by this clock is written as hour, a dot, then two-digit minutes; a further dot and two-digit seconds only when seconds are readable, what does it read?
2.02
